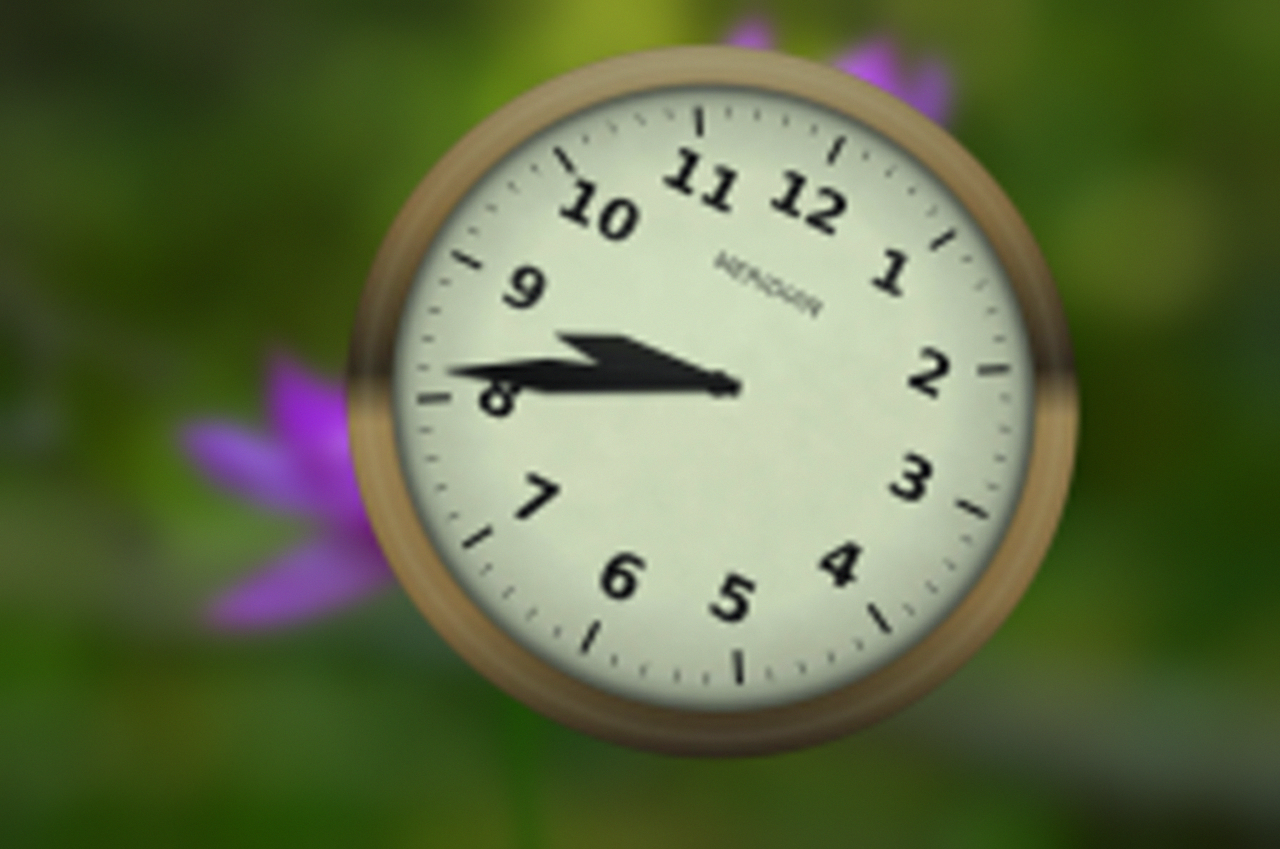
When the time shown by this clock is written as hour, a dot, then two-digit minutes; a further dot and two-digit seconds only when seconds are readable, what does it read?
8.41
